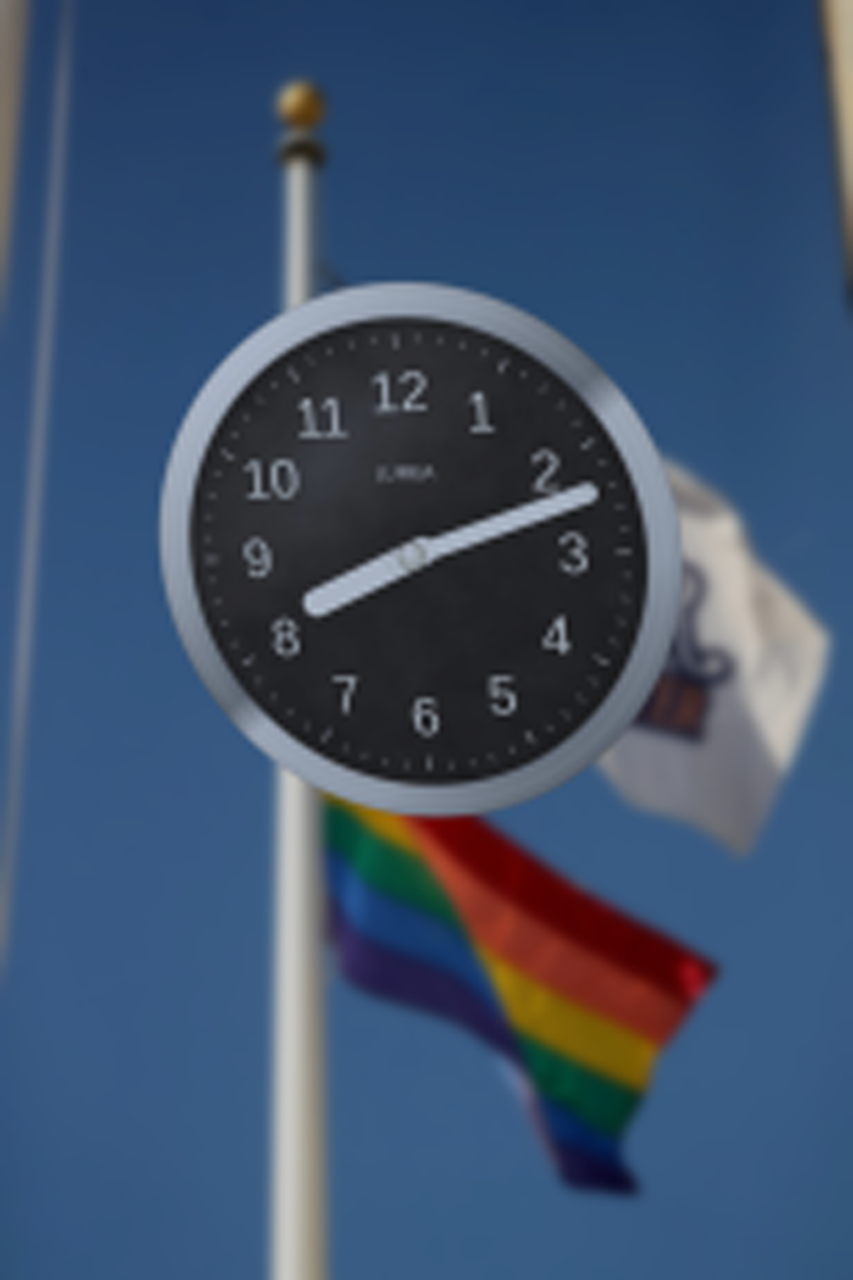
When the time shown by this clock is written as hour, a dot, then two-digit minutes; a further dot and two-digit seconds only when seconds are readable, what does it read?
8.12
